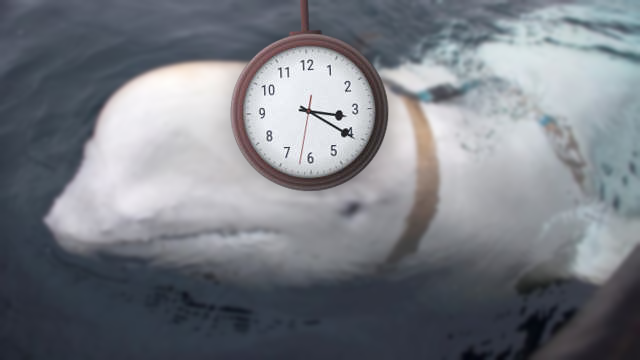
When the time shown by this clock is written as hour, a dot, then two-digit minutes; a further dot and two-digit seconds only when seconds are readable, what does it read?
3.20.32
